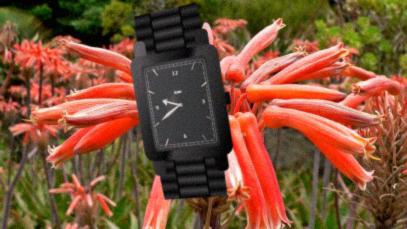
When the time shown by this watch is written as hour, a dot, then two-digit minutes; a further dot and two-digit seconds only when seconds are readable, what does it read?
9.40
